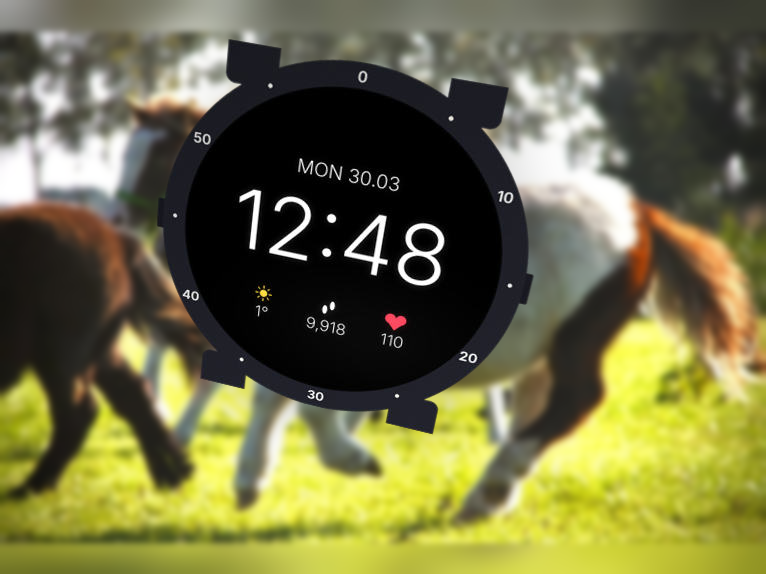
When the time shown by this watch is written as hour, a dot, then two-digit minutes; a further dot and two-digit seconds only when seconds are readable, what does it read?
12.48
